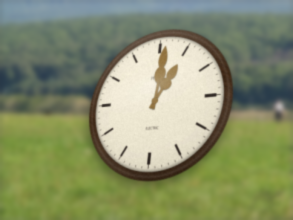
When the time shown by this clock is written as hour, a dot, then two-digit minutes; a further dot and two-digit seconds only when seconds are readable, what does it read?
1.01
